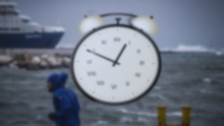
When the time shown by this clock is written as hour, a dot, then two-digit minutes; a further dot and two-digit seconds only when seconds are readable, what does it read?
12.49
